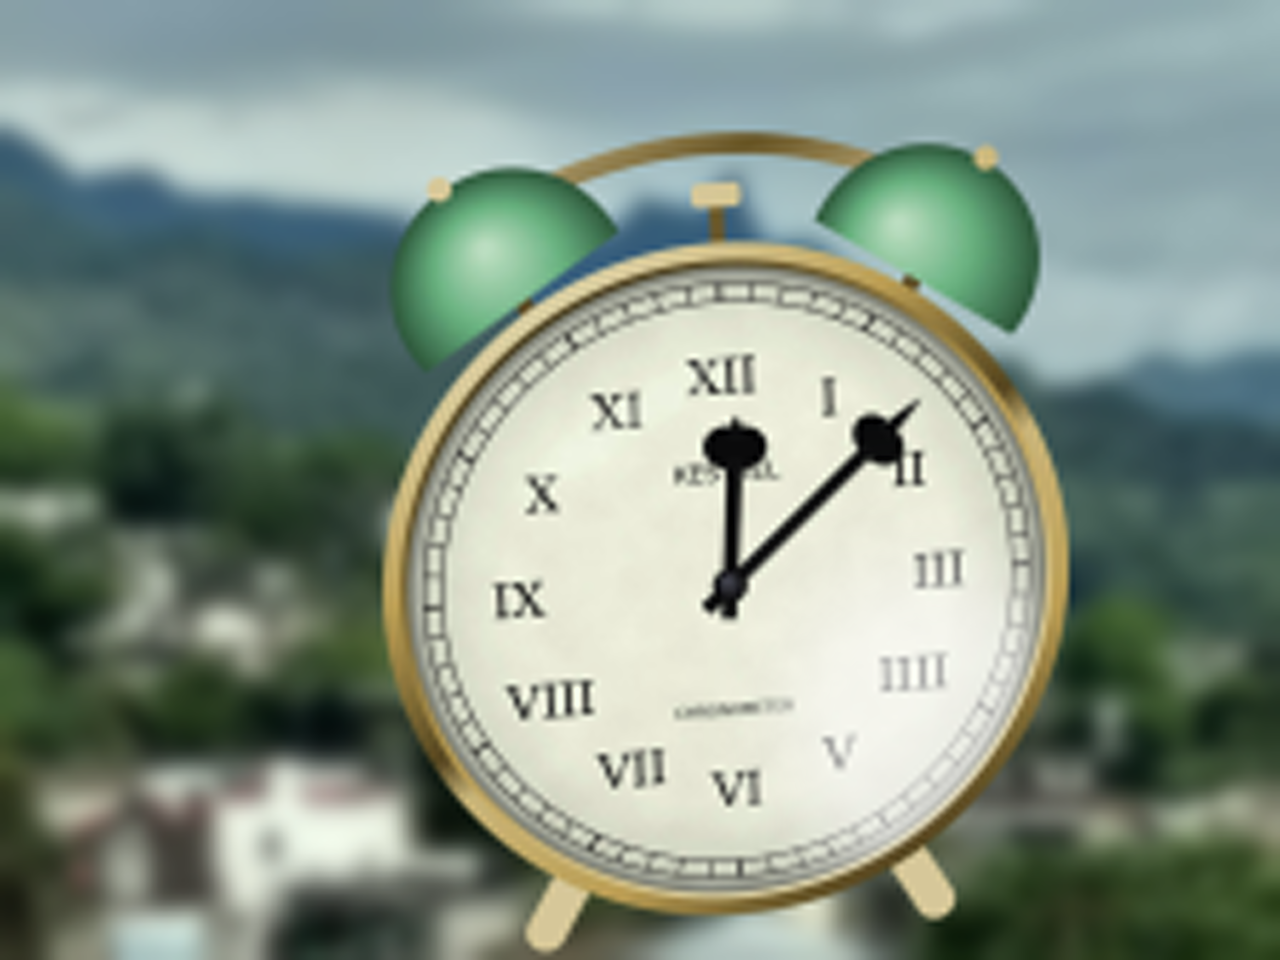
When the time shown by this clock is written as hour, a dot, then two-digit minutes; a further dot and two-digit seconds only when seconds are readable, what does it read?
12.08
